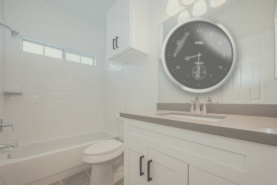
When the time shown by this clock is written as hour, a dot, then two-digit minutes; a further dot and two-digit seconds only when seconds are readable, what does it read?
8.31
